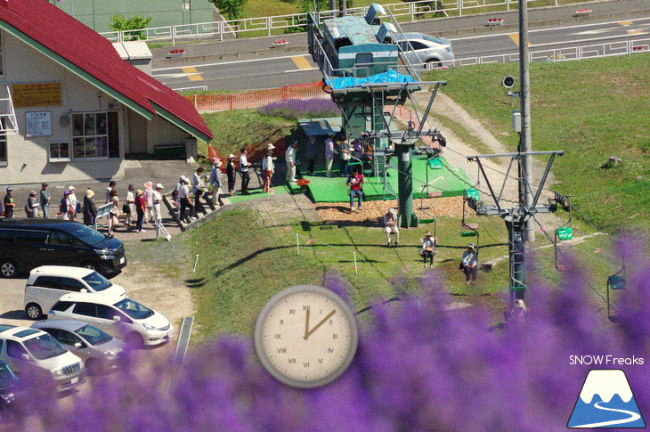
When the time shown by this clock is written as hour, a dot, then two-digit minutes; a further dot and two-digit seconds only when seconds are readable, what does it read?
12.08
